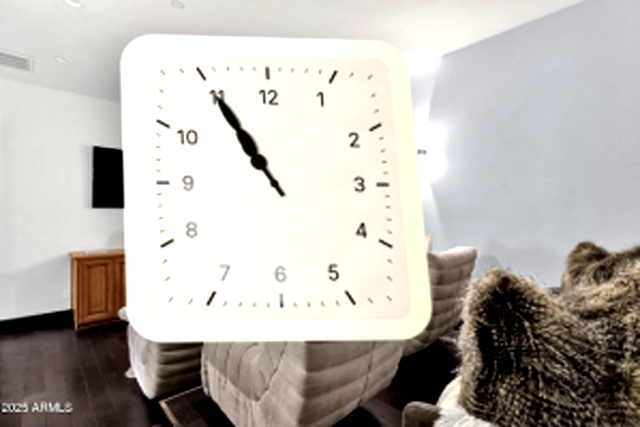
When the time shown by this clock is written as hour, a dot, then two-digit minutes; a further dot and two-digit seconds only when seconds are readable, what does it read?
10.55
